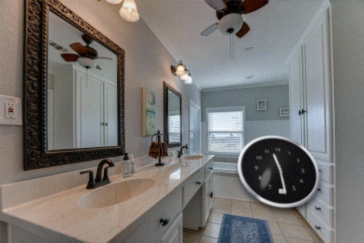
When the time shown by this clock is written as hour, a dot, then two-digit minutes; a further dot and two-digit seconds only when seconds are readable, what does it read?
11.29
